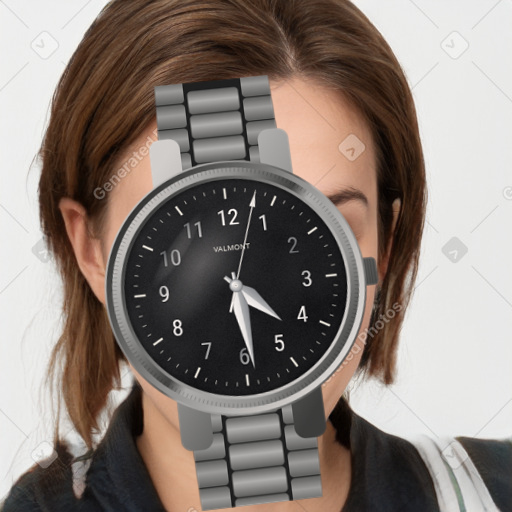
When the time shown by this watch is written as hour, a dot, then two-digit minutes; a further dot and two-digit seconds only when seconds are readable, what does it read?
4.29.03
